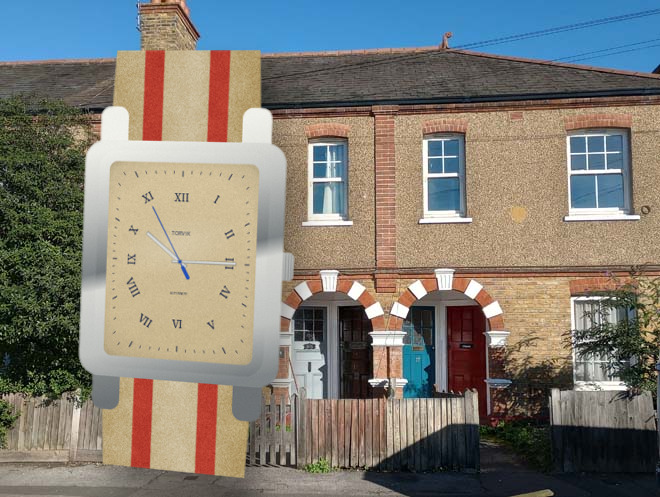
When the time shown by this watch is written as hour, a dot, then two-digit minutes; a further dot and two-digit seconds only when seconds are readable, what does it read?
10.14.55
